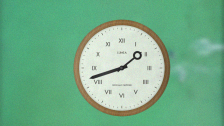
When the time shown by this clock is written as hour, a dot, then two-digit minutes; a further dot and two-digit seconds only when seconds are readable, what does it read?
1.42
